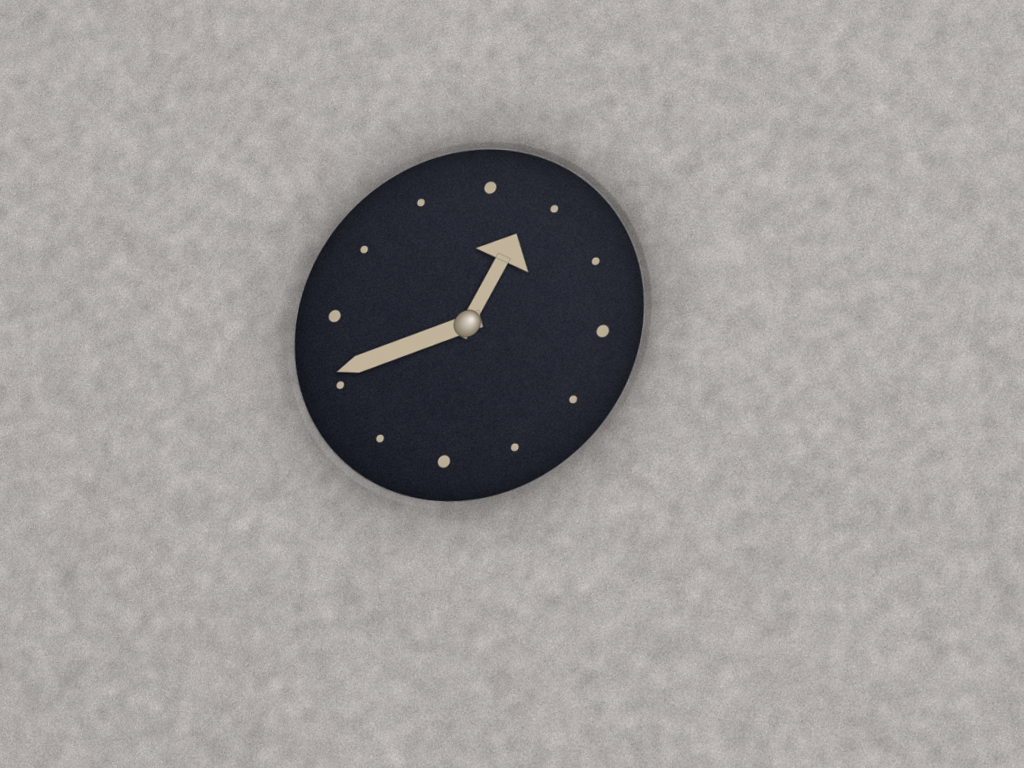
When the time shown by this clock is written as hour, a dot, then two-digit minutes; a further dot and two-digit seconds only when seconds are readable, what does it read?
12.41
